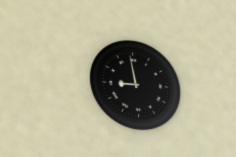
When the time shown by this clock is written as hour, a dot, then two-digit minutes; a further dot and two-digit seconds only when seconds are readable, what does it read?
8.59
